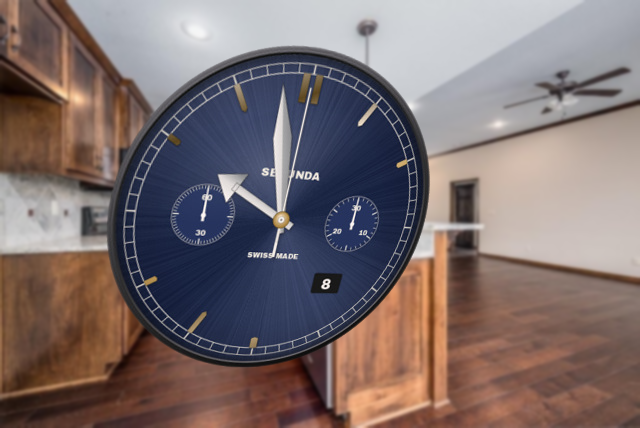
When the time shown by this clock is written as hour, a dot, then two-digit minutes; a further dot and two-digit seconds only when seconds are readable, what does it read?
9.58
